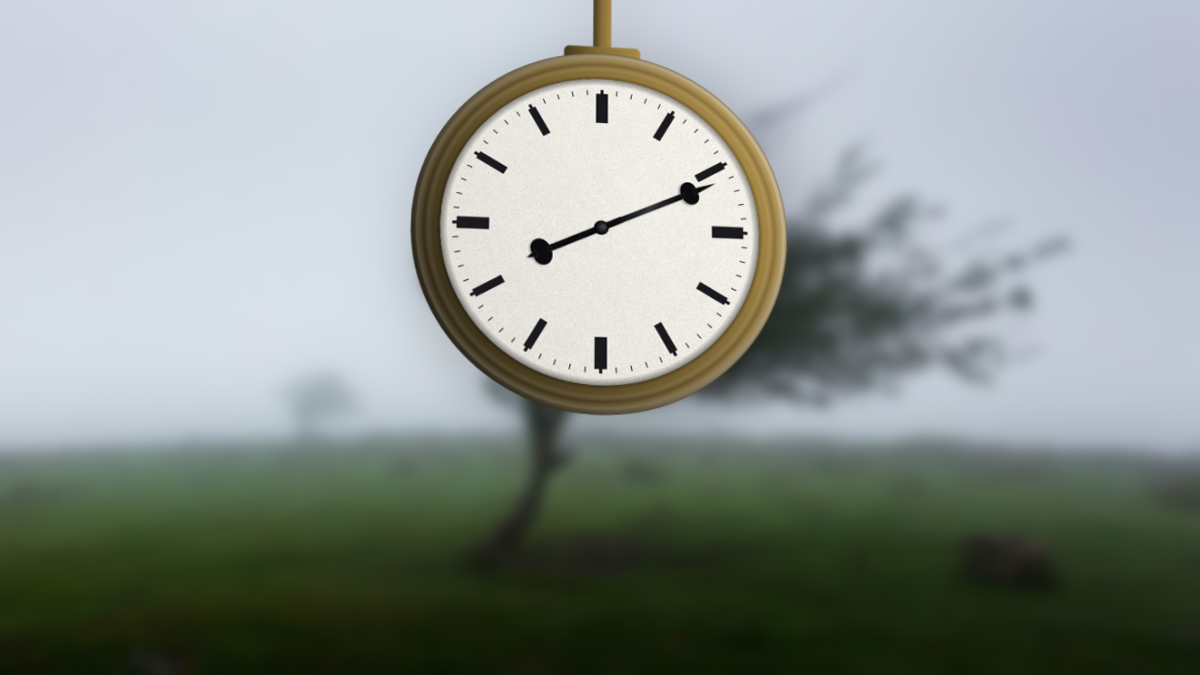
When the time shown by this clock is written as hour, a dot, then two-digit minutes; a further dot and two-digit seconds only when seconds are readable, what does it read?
8.11
